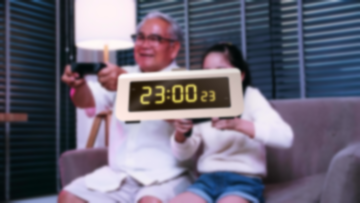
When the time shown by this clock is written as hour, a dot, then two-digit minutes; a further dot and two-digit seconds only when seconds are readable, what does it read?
23.00
